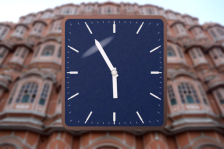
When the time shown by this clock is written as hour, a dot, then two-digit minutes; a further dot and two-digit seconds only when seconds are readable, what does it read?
5.55
